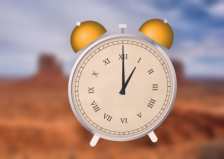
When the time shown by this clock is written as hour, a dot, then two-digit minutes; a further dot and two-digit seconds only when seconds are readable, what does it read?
1.00
